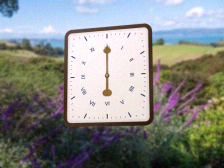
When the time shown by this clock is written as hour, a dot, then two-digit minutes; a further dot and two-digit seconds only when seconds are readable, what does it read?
6.00
